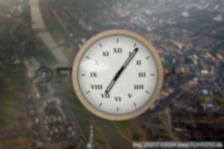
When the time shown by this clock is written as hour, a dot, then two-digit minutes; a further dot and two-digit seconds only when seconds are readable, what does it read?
7.06
